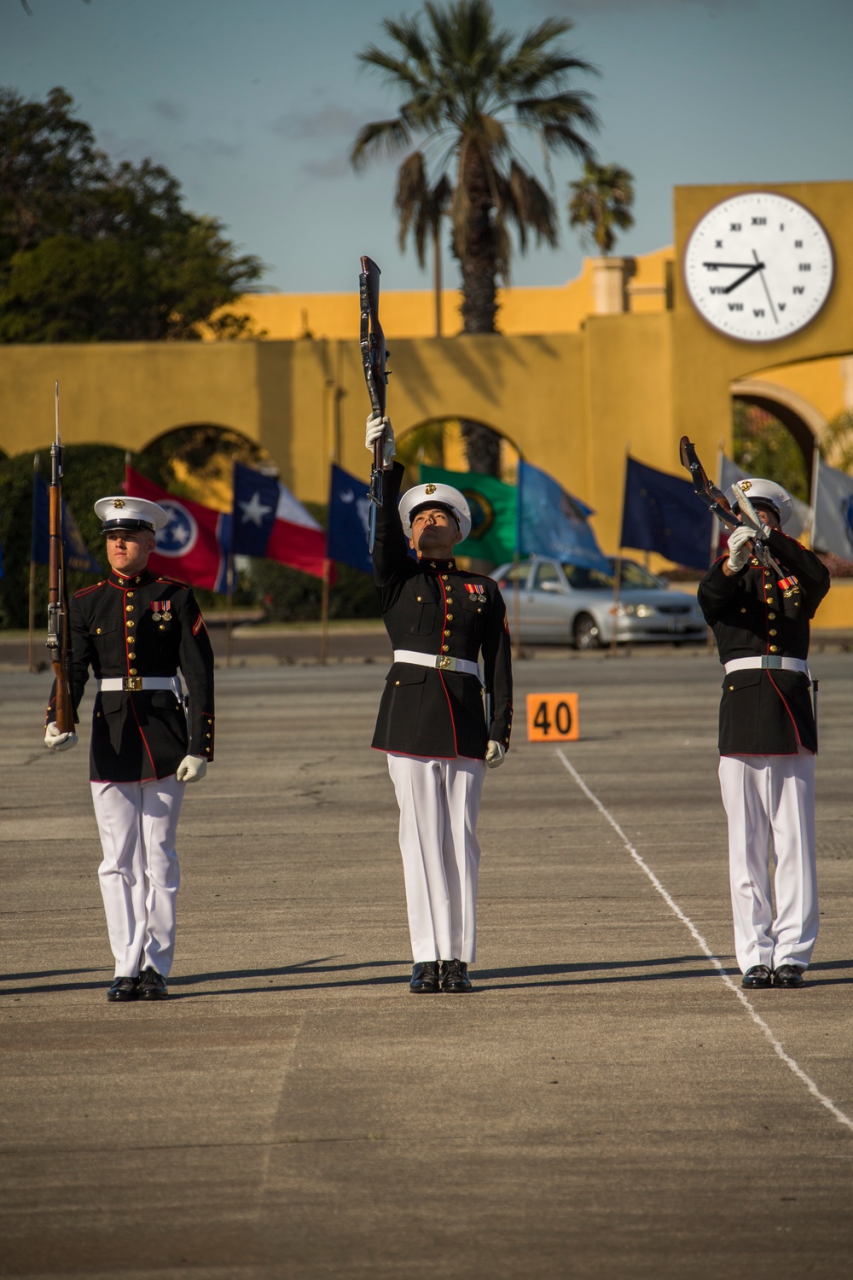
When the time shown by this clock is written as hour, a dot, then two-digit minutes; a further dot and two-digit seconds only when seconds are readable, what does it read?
7.45.27
